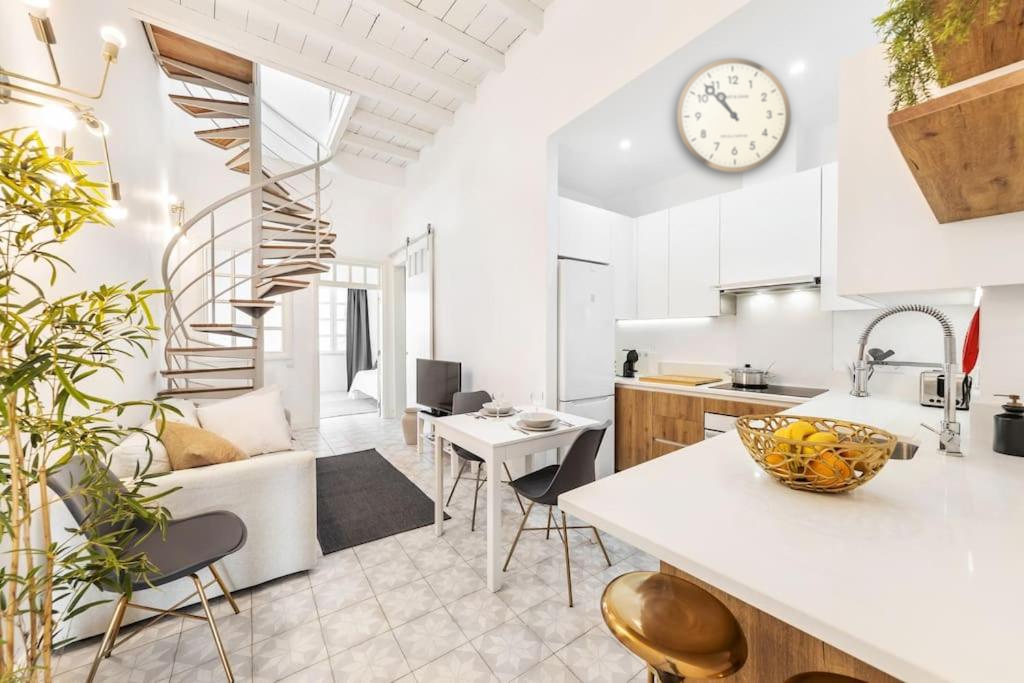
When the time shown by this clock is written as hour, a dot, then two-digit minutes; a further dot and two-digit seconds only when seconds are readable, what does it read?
10.53
